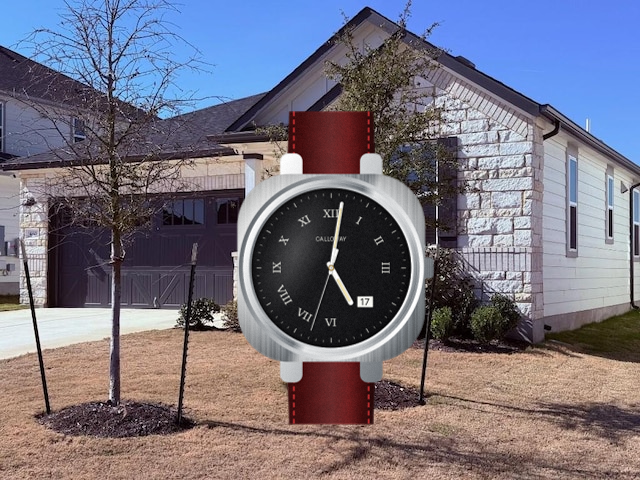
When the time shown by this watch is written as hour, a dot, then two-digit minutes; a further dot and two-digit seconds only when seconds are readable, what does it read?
5.01.33
